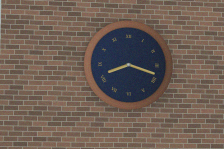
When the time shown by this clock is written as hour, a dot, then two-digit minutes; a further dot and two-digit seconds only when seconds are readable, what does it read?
8.18
